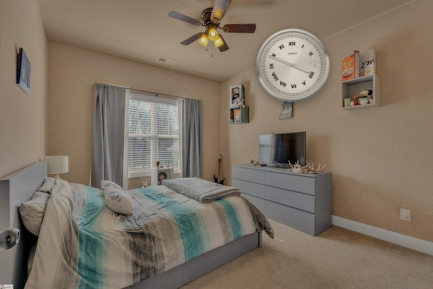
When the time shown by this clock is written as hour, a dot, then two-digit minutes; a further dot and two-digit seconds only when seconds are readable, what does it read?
3.49
